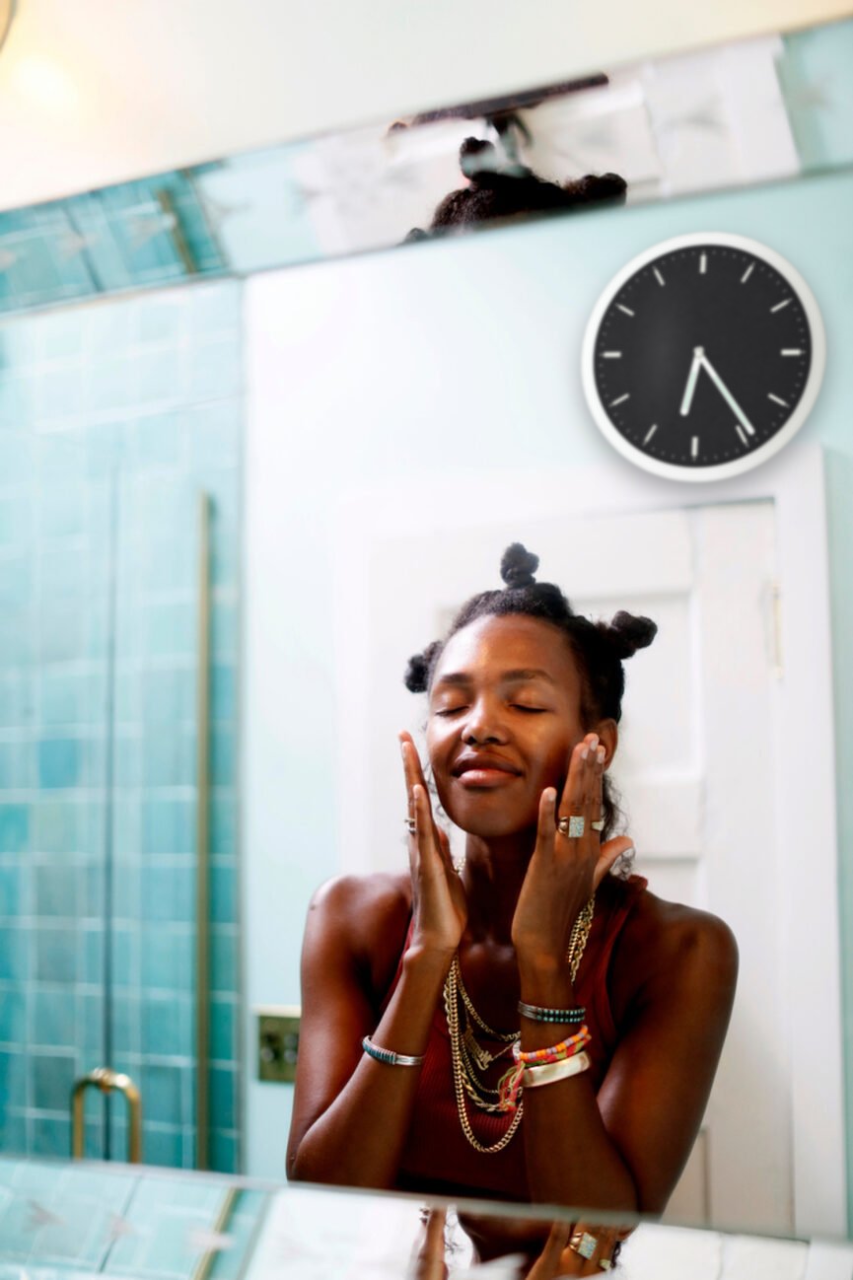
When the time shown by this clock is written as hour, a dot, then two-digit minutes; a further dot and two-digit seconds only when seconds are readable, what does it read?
6.24
